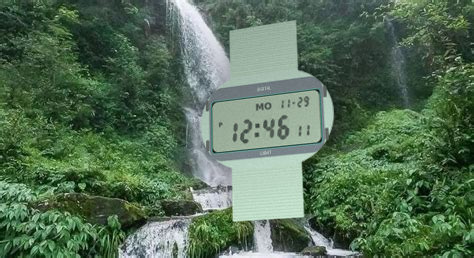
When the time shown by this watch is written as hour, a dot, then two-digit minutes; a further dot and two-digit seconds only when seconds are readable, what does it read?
12.46.11
